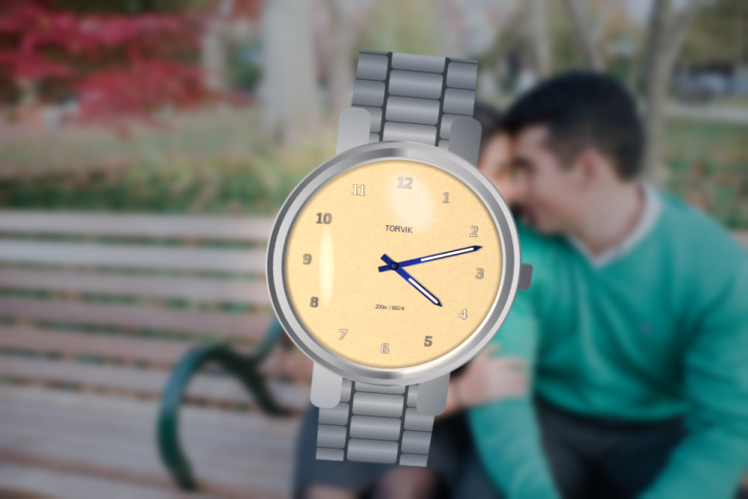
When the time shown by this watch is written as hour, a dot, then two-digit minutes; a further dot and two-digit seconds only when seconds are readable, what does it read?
4.12
